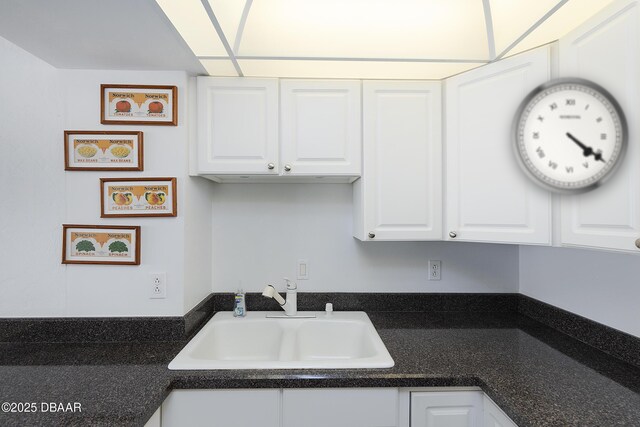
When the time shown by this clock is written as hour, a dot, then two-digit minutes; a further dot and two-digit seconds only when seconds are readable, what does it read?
4.21
